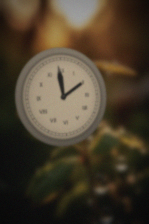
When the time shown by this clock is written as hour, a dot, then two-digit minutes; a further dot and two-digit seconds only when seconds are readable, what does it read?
1.59
